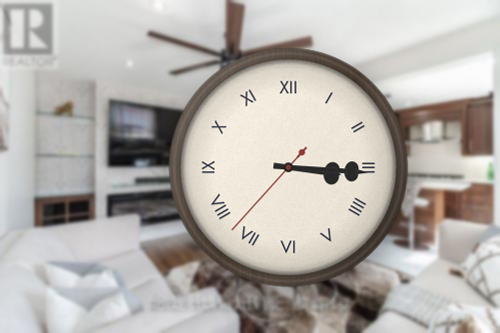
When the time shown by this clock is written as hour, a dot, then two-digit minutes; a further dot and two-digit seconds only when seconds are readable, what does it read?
3.15.37
